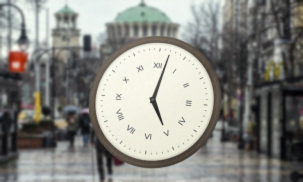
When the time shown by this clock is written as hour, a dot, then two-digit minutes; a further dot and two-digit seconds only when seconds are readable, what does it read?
5.02
